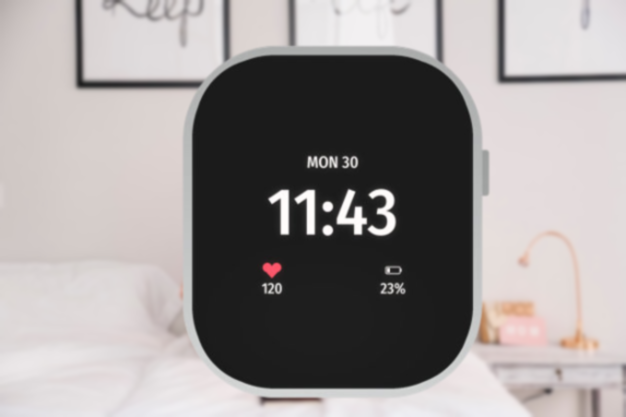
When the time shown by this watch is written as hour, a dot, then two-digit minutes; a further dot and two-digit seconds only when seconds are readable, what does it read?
11.43
